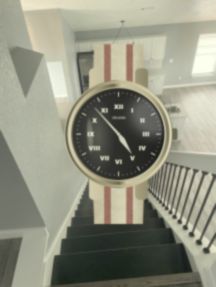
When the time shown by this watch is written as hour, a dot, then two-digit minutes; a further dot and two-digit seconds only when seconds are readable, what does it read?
4.53
